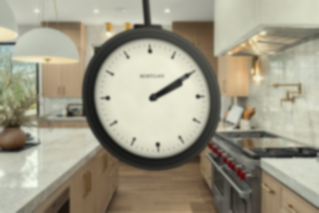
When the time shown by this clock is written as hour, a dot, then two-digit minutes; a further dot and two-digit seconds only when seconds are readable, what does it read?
2.10
